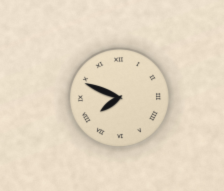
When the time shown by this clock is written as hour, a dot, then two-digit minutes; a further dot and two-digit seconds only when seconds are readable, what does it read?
7.49
